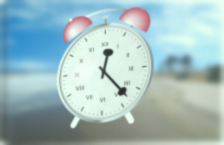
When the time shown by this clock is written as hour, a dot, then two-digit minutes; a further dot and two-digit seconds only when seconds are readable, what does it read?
12.23
